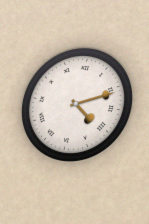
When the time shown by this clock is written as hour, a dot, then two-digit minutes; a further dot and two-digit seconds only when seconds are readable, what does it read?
4.11
